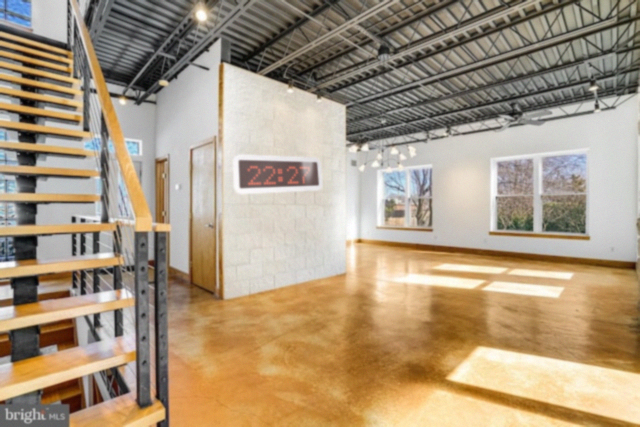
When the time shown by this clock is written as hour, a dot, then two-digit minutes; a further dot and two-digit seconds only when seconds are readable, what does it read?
22.27
